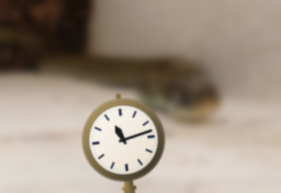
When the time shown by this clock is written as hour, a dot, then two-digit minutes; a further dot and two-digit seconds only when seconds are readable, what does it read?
11.13
